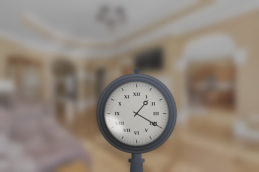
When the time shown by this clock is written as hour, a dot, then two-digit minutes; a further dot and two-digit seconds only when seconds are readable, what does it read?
1.20
